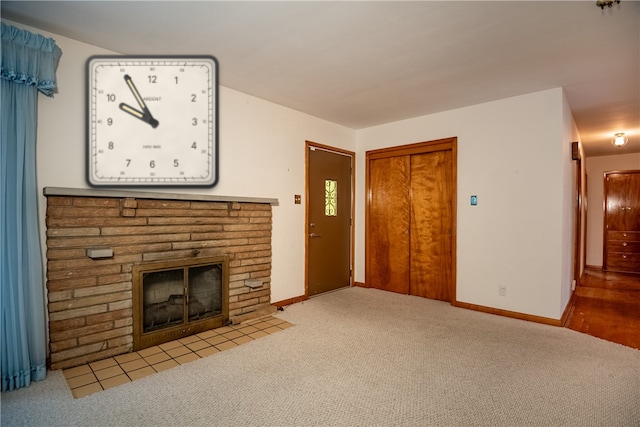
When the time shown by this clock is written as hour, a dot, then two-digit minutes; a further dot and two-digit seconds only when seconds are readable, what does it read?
9.55
